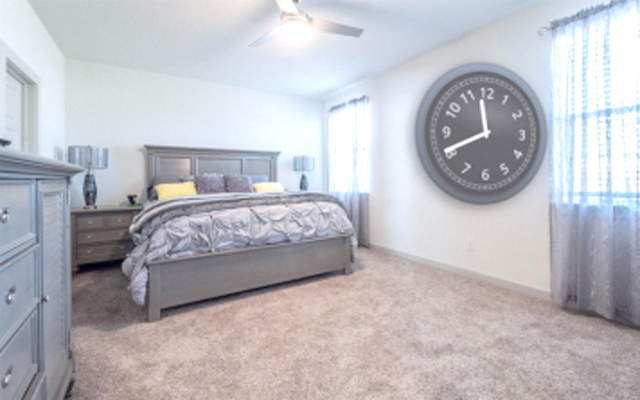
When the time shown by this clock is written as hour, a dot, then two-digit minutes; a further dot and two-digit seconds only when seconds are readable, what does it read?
11.41
